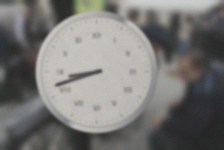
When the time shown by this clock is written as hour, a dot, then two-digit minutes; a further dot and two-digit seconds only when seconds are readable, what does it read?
8.42
